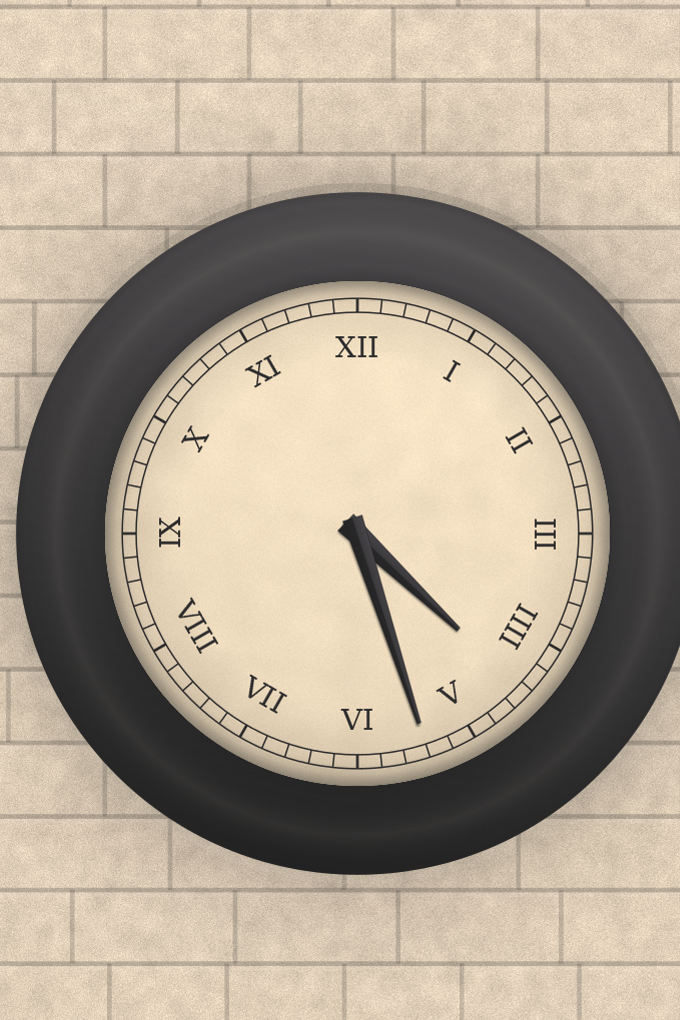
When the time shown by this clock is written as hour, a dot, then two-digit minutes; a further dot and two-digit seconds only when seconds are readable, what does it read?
4.27
